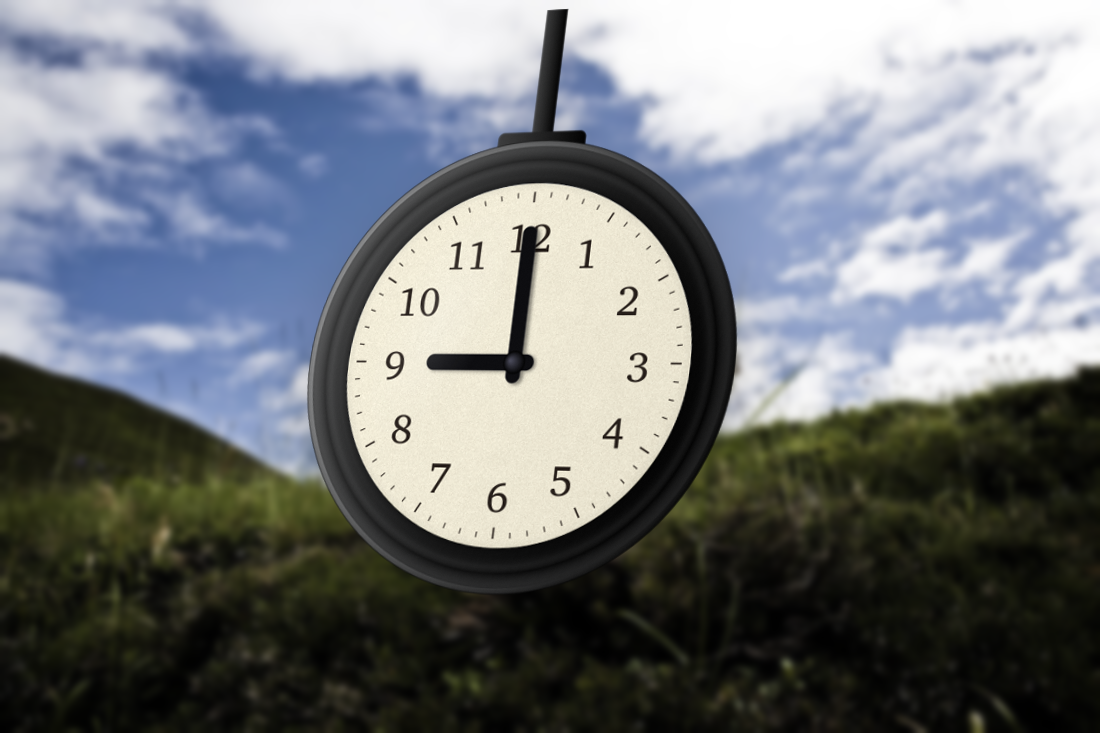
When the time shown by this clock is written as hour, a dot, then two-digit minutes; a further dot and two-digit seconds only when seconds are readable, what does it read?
9.00
